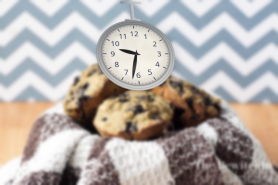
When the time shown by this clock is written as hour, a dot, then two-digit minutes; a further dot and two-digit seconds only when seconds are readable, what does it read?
9.32
